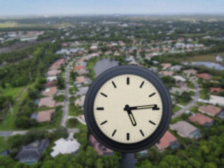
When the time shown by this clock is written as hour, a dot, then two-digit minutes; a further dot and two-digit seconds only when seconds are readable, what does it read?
5.14
